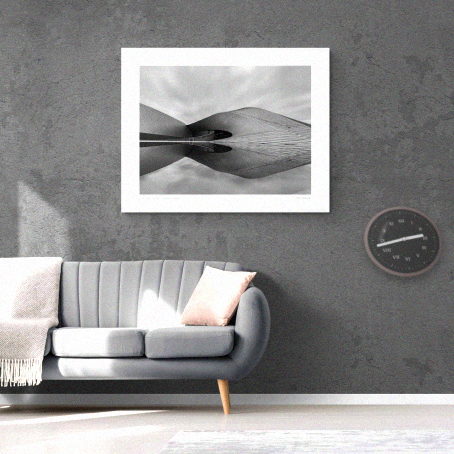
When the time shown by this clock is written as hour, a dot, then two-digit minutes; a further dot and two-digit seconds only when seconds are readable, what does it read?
2.43
